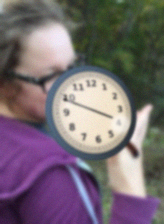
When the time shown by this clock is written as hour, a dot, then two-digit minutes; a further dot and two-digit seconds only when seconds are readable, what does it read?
3.49
